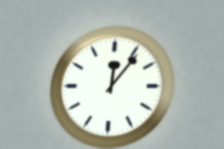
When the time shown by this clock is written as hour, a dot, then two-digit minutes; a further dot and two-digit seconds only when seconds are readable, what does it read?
12.06
